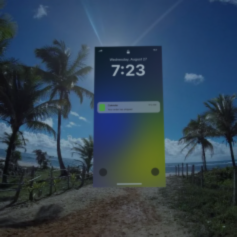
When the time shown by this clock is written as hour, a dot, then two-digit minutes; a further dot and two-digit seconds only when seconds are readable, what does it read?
7.23
